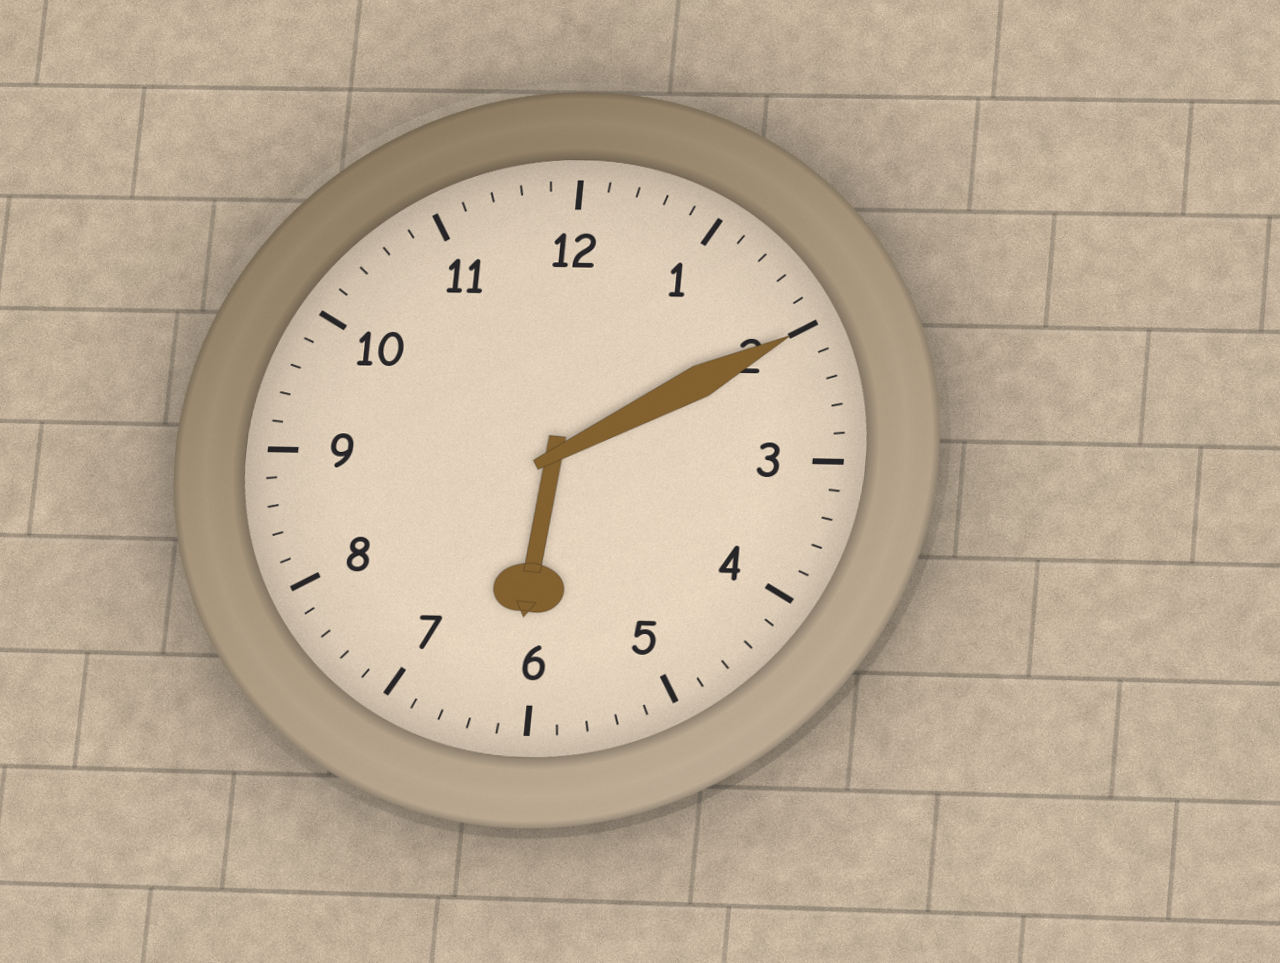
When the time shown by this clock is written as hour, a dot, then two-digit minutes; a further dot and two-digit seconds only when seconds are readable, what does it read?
6.10
